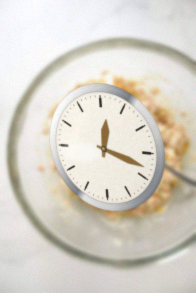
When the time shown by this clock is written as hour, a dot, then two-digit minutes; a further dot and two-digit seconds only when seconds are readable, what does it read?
12.18
